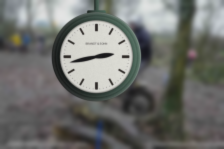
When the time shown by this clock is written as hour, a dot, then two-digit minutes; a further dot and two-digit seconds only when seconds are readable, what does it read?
2.43
